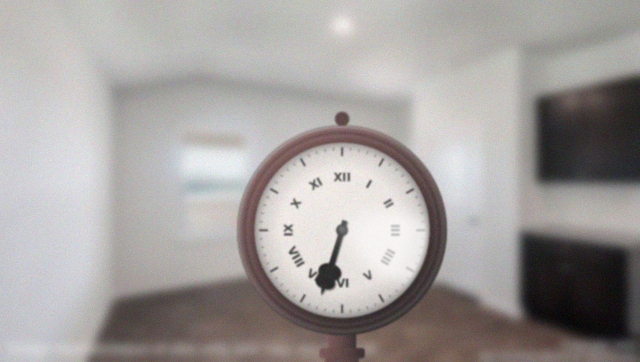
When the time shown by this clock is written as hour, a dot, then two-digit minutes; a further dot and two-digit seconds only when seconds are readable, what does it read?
6.33
